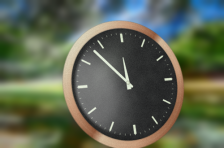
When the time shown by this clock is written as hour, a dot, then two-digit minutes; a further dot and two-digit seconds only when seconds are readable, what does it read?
11.53
